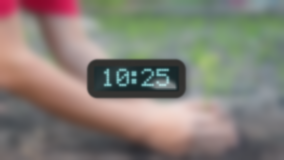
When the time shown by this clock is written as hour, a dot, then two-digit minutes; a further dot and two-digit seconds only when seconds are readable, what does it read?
10.25
